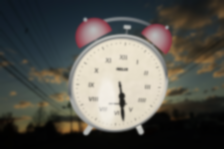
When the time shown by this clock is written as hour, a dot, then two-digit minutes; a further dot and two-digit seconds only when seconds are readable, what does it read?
5.28
